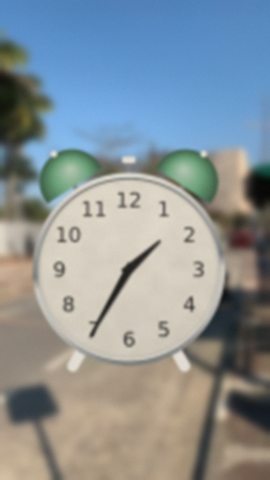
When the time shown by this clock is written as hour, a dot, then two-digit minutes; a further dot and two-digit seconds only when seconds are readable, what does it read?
1.35
